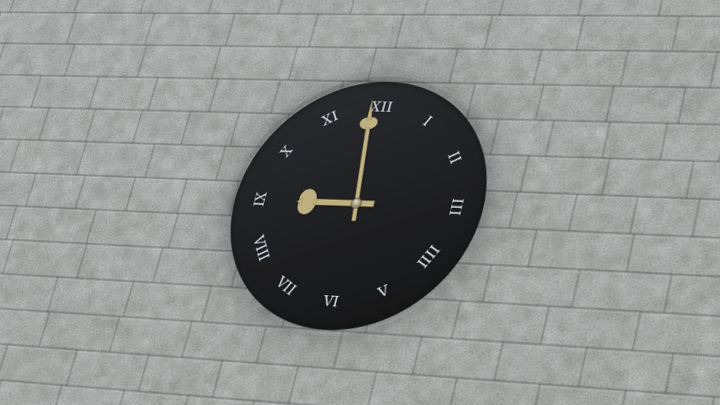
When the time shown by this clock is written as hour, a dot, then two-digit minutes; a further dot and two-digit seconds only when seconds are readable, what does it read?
8.59
